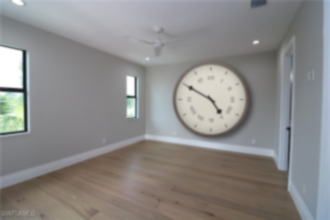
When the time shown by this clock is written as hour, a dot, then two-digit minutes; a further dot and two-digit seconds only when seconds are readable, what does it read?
4.50
